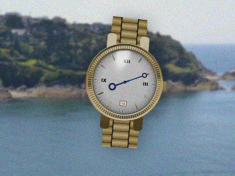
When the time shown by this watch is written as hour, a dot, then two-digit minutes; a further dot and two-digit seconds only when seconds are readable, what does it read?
8.11
